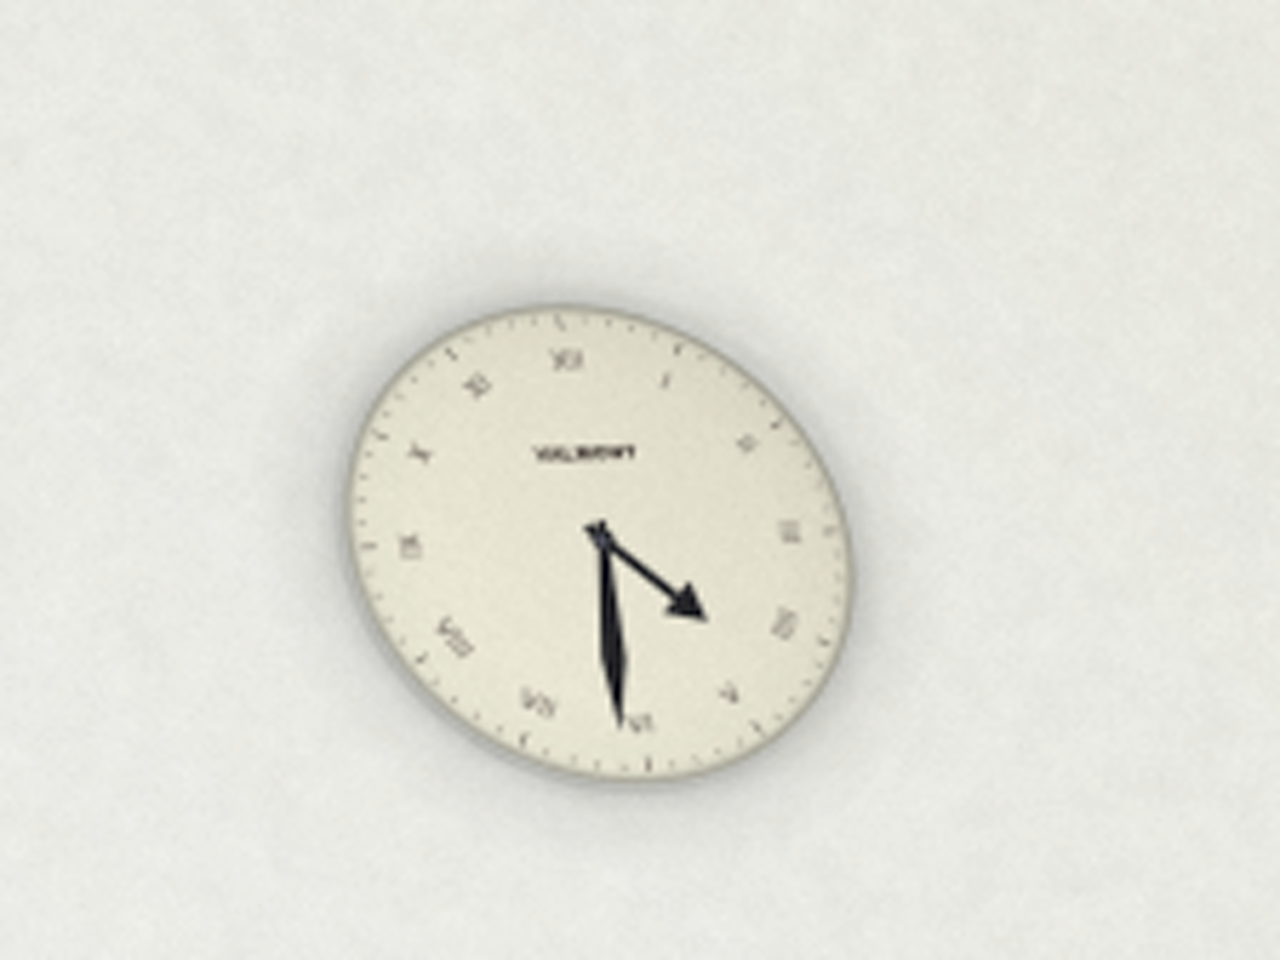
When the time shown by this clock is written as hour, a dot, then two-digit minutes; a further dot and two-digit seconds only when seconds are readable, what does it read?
4.31
